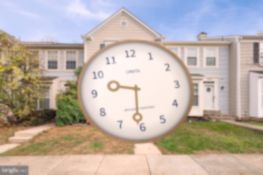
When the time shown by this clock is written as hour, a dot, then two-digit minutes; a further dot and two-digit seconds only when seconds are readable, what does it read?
9.31
